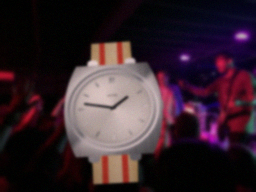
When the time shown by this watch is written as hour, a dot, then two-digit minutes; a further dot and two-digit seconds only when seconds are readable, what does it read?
1.47
